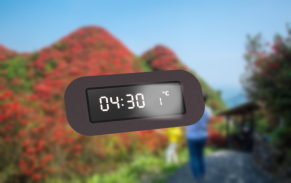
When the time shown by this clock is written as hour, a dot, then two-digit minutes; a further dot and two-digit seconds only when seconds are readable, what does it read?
4.30
